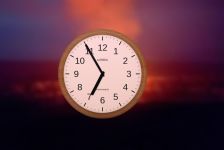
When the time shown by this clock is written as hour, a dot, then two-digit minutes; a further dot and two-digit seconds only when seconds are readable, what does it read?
6.55
